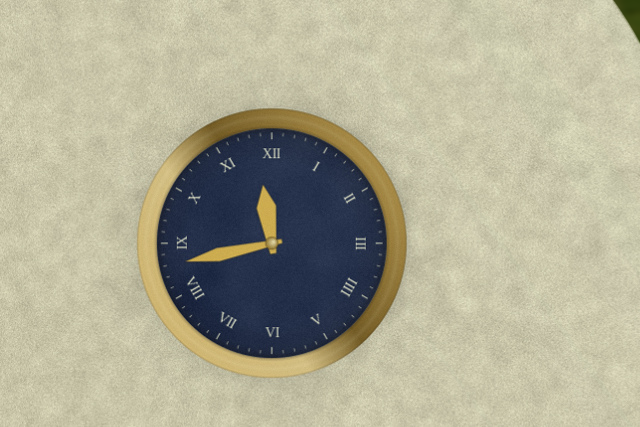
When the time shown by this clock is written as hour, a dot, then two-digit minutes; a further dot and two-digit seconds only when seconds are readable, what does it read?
11.43
